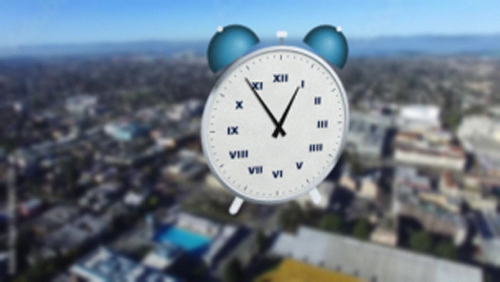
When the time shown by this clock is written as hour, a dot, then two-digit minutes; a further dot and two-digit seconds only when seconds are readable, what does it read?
12.54
